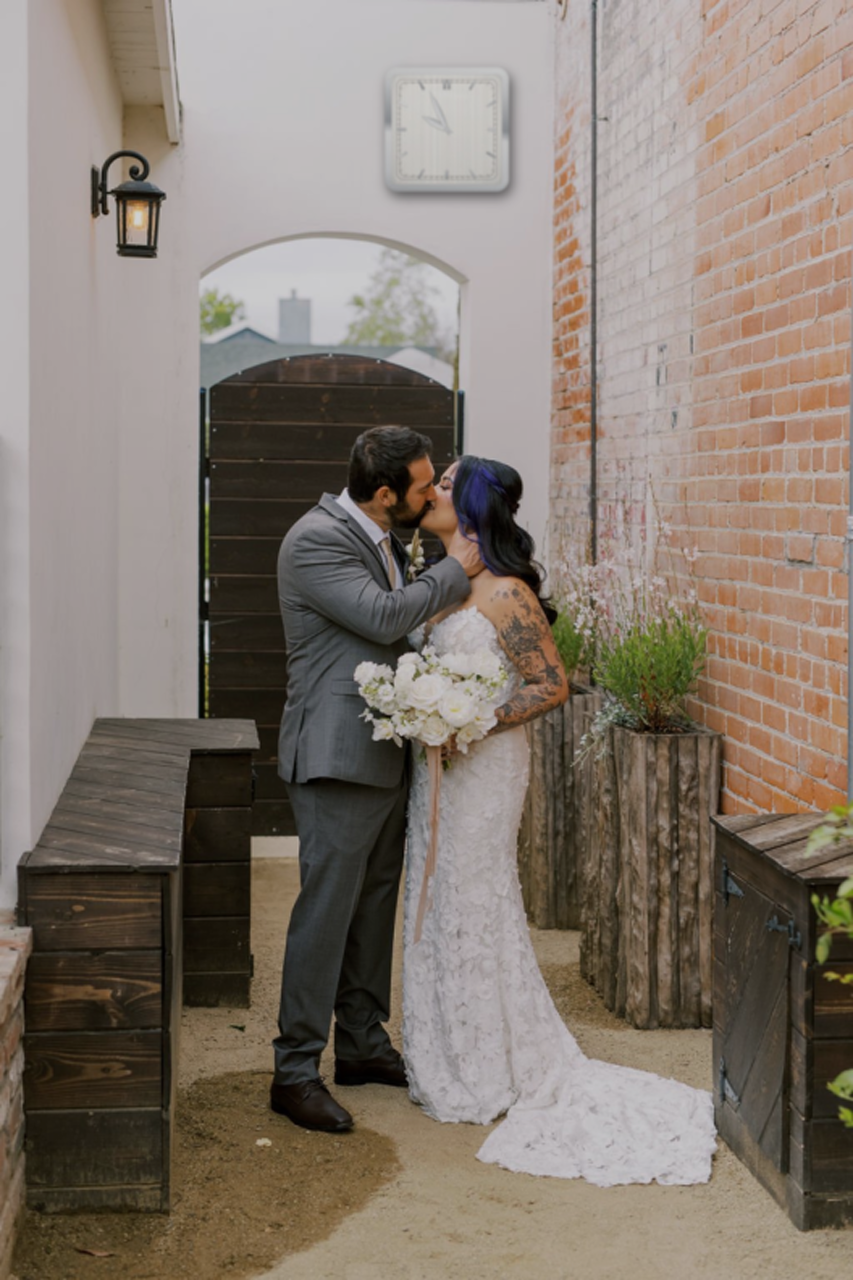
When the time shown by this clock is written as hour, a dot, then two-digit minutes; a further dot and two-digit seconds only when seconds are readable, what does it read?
9.56
